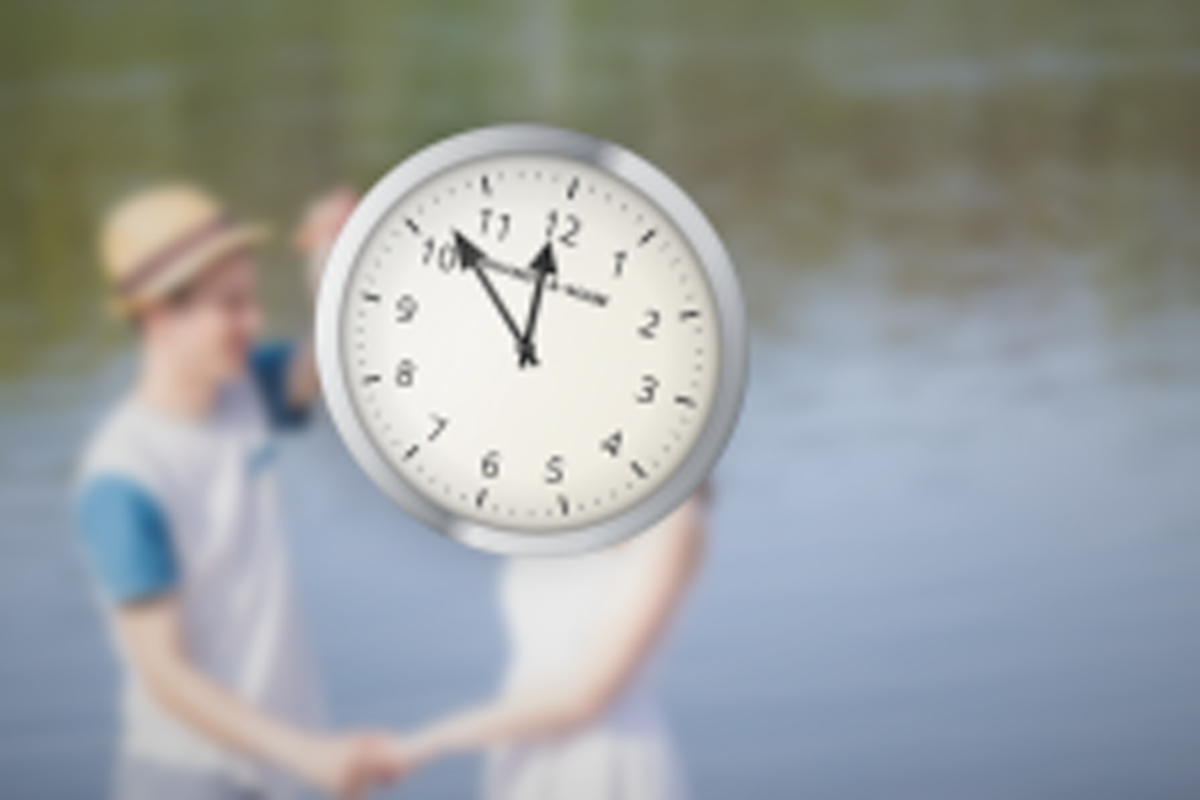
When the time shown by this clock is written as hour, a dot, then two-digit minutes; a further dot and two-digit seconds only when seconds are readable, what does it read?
11.52
